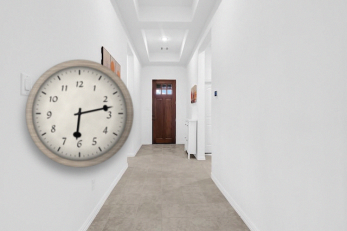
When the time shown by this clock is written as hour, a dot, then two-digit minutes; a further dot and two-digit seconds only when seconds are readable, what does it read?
6.13
